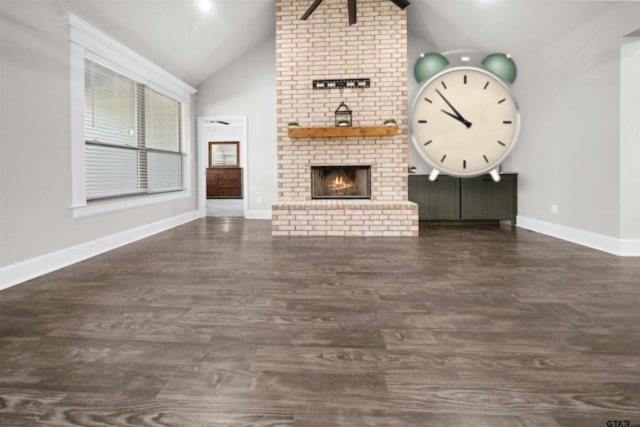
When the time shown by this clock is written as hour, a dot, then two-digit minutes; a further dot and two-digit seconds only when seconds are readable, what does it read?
9.53
